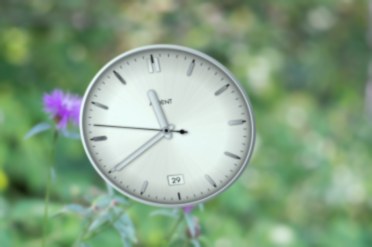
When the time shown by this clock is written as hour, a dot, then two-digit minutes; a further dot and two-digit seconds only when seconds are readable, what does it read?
11.39.47
